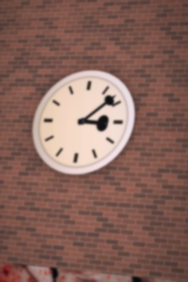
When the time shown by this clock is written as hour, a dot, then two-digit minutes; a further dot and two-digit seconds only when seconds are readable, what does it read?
3.08
